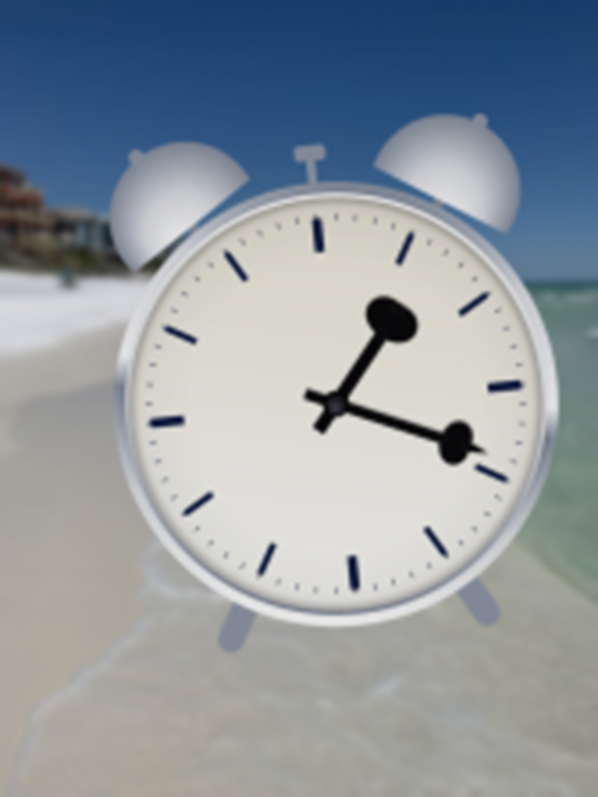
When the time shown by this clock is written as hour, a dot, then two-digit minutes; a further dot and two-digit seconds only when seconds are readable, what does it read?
1.19
